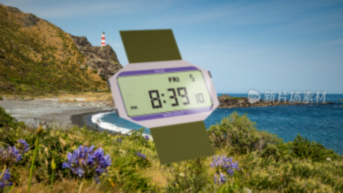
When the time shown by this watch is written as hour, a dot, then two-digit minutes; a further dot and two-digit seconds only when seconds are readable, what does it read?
8.39
